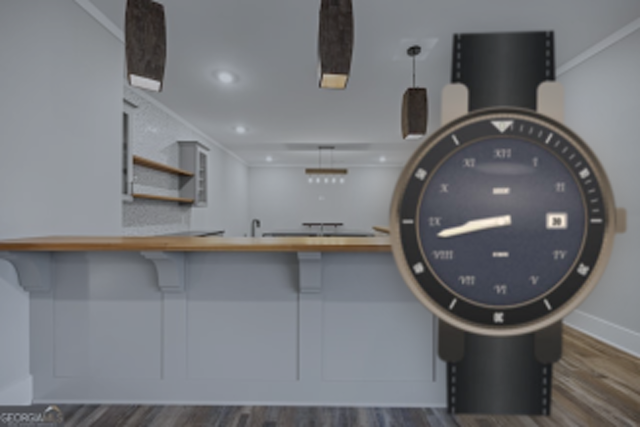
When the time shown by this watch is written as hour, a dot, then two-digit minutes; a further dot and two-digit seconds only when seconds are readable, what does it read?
8.43
